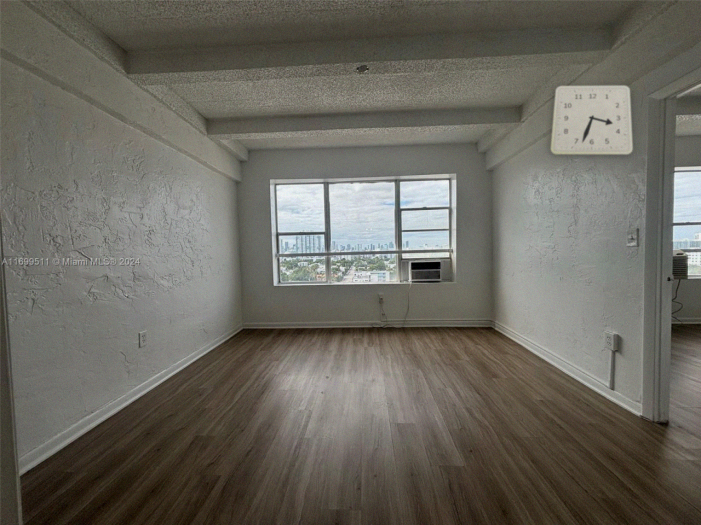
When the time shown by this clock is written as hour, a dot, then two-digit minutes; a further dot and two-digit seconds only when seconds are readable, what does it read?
3.33
